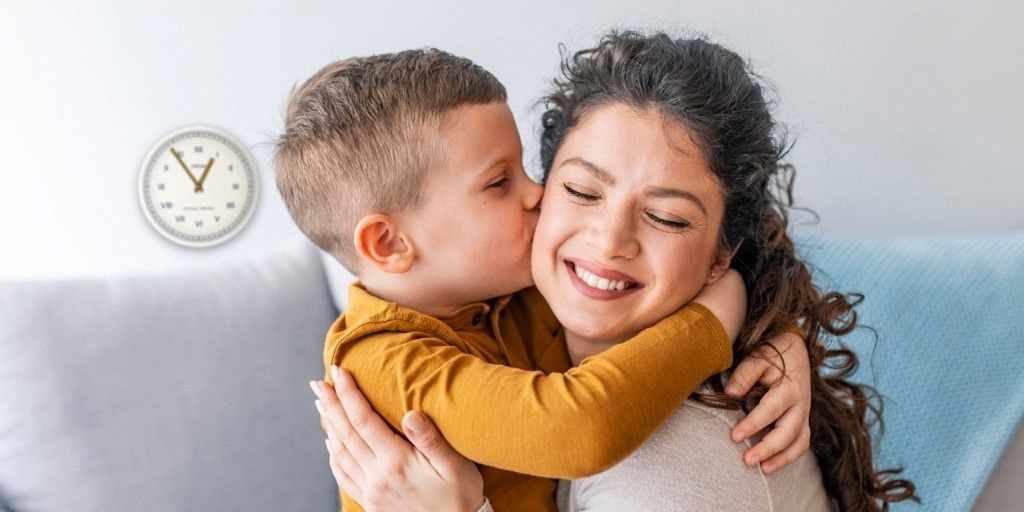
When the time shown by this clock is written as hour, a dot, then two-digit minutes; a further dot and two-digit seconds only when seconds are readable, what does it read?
12.54
